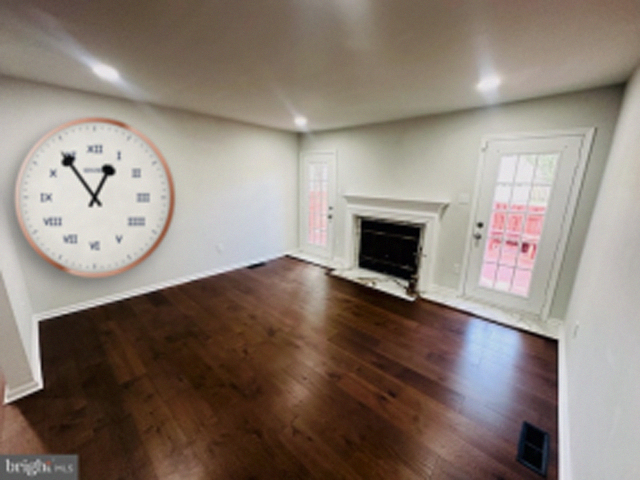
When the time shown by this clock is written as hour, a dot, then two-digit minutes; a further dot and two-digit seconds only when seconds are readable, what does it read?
12.54
